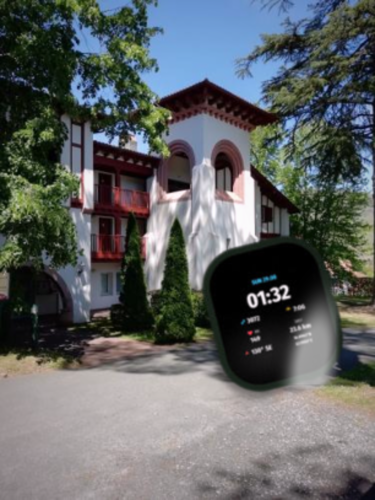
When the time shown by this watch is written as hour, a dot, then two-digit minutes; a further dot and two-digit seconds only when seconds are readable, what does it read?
1.32
